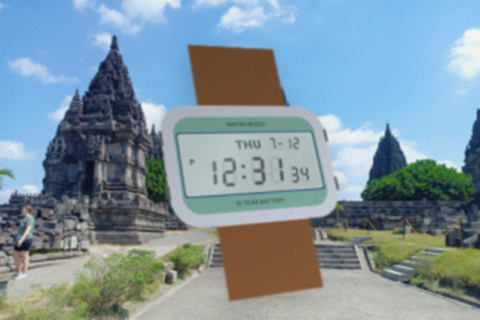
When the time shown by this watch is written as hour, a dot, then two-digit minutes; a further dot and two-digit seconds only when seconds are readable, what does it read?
12.31.34
